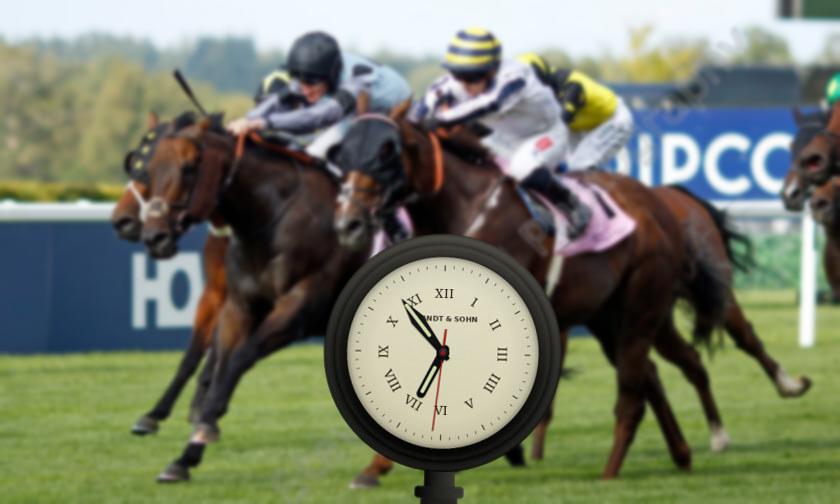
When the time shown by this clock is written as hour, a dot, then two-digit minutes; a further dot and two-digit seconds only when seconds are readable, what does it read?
6.53.31
